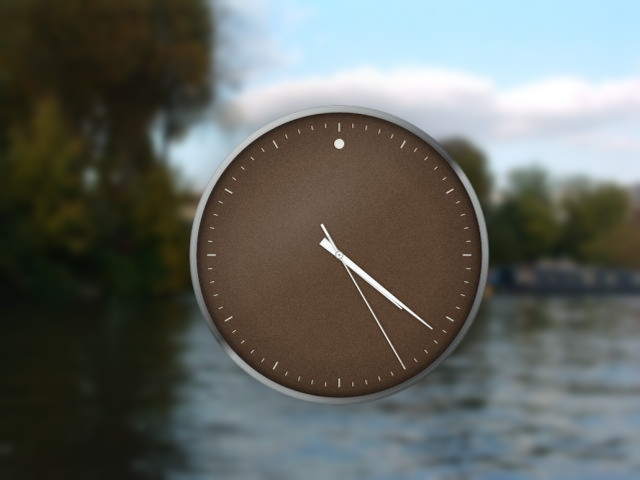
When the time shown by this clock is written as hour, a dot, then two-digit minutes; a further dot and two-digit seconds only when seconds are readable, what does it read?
4.21.25
